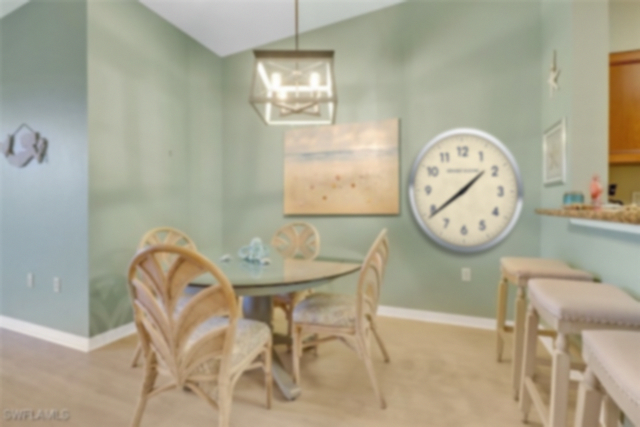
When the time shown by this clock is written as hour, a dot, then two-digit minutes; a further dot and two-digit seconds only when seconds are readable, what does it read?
1.39
